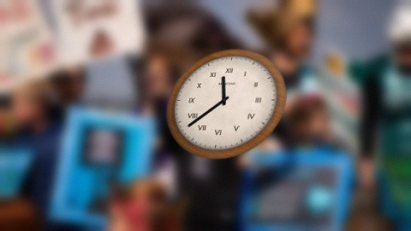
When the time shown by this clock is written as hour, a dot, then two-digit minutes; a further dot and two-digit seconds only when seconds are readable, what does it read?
11.38
